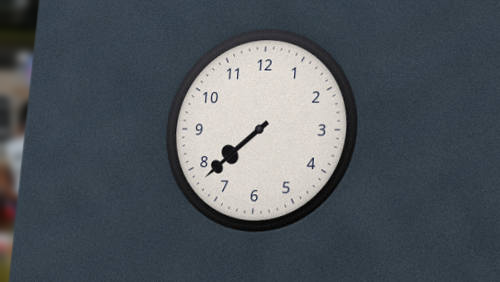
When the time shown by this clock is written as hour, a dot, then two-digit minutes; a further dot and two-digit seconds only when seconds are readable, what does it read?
7.38
